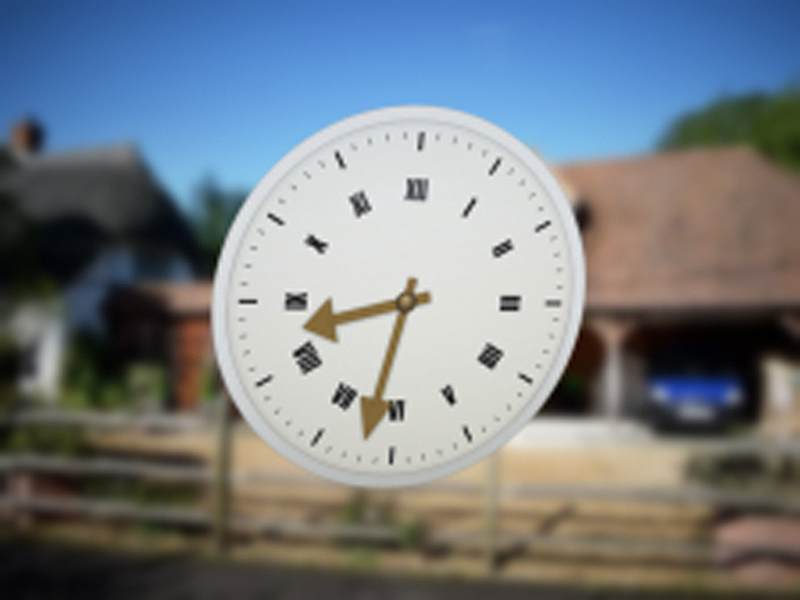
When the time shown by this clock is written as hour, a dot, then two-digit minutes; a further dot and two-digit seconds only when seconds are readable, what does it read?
8.32
